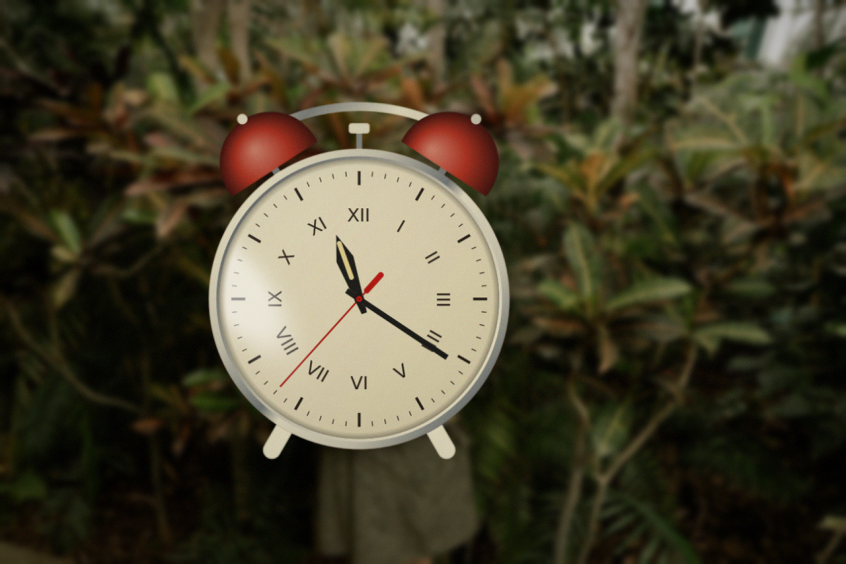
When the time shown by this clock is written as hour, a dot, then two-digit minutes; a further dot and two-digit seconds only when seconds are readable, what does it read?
11.20.37
